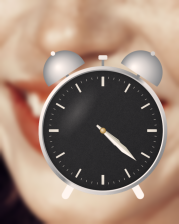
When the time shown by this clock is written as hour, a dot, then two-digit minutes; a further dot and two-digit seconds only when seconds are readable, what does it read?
4.22
